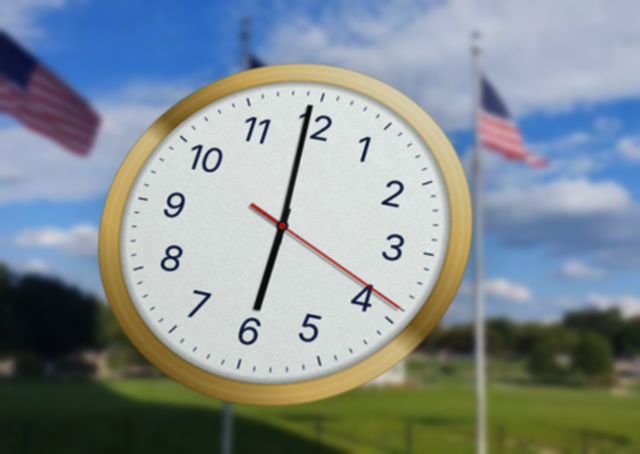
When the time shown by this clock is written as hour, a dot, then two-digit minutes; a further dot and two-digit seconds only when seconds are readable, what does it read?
5.59.19
